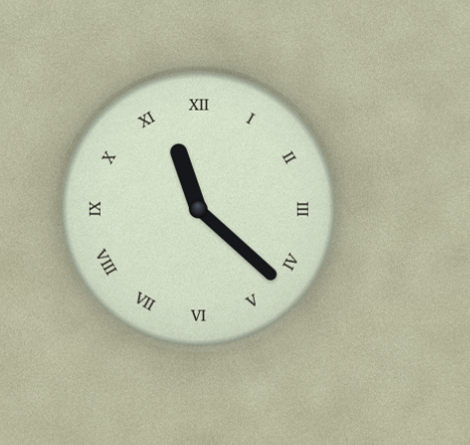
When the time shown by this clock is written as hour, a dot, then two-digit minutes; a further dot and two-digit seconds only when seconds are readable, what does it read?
11.22
